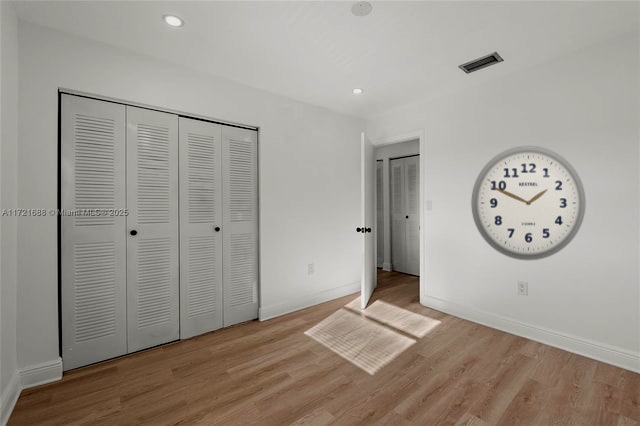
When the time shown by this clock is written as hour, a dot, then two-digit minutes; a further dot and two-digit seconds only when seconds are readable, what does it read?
1.49
